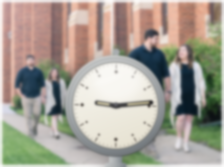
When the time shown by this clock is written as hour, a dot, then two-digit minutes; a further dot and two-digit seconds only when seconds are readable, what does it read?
9.14
